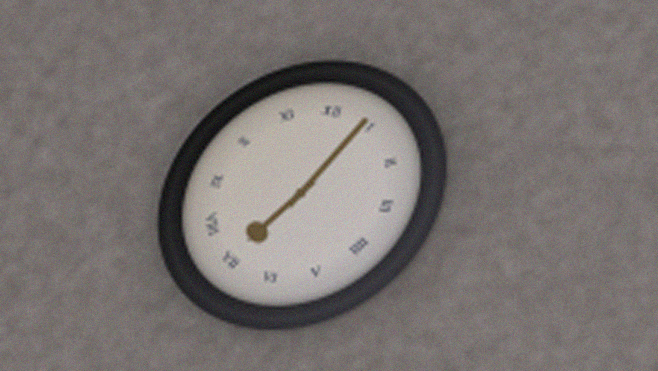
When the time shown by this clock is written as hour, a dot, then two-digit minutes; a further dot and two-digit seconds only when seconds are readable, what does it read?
7.04
